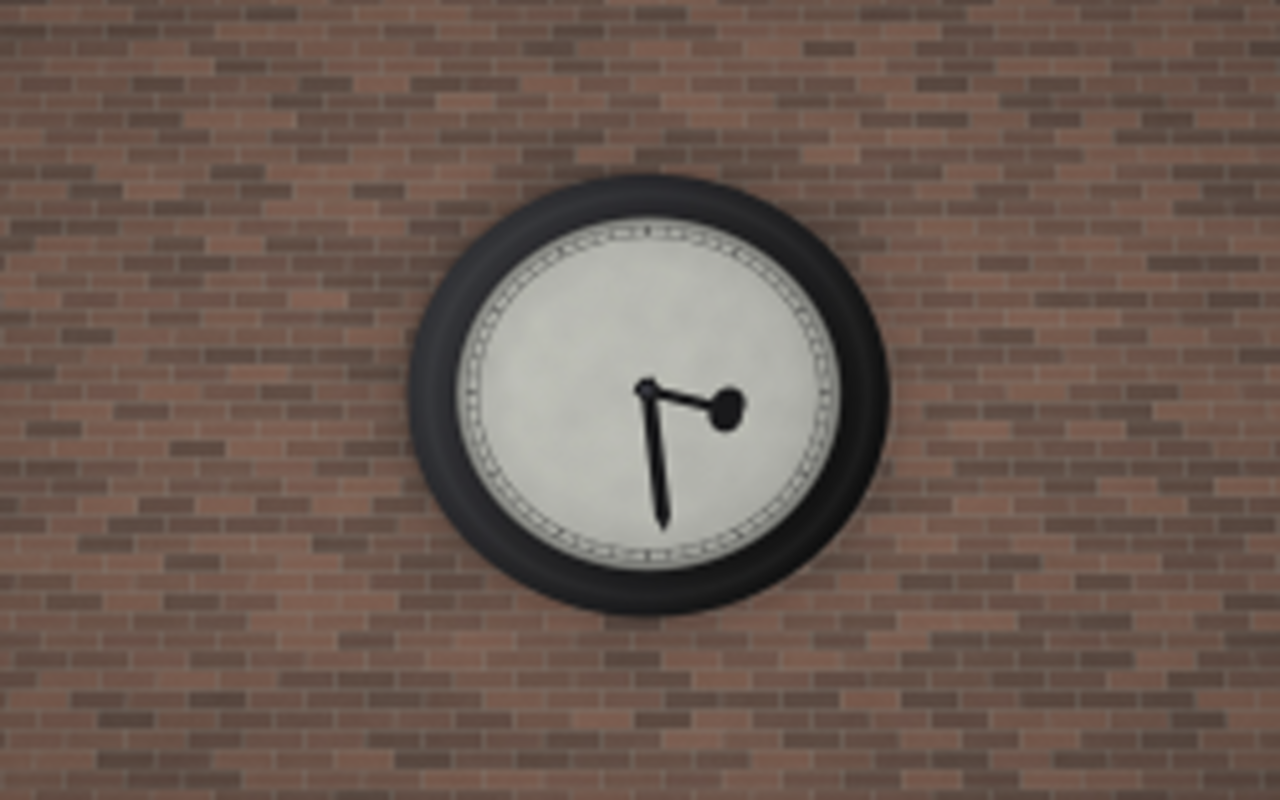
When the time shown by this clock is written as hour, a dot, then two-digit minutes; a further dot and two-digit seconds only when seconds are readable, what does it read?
3.29
